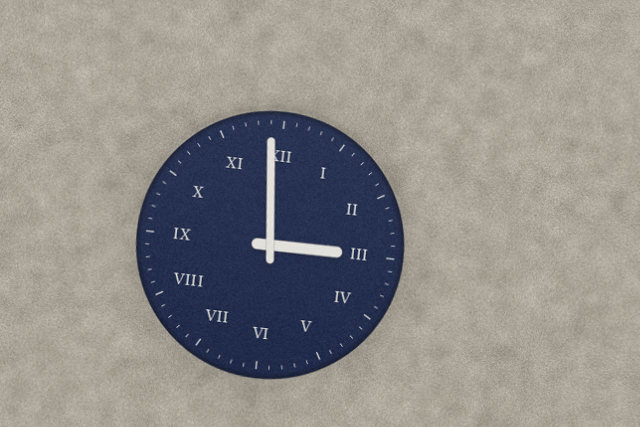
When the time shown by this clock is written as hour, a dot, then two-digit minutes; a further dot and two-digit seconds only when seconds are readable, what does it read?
2.59
